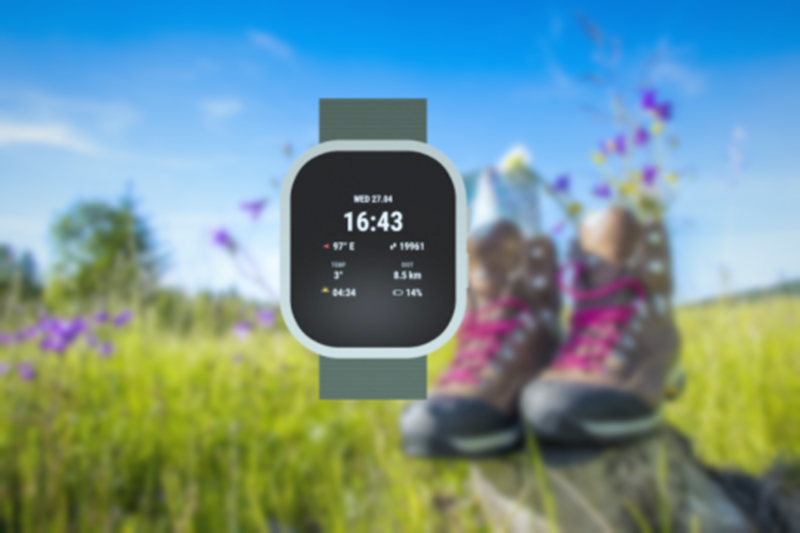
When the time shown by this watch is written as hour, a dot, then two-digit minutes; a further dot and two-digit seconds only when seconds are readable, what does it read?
16.43
